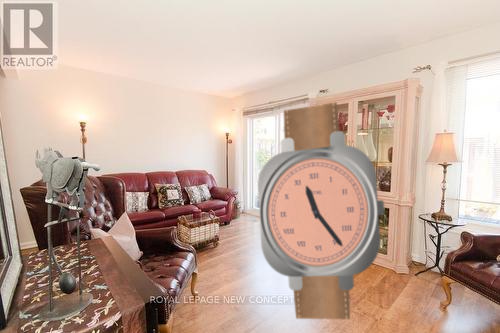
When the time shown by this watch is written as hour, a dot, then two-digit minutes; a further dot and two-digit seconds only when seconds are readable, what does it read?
11.24
